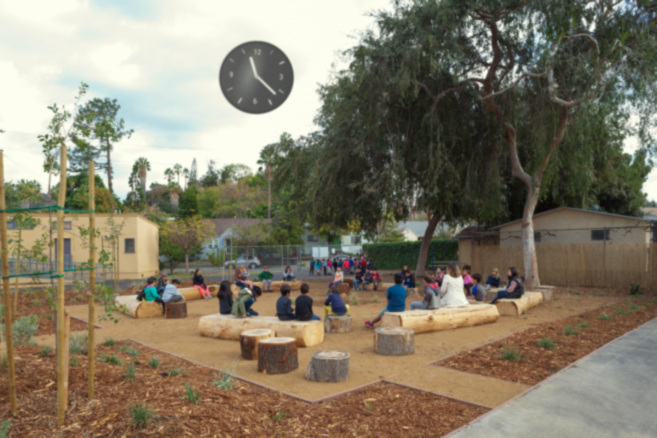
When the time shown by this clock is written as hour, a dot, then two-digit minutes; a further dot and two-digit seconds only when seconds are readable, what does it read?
11.22
